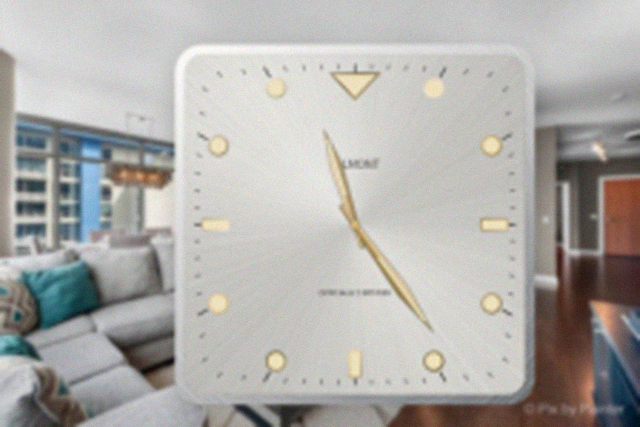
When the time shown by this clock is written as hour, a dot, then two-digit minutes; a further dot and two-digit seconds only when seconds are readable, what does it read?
11.24
